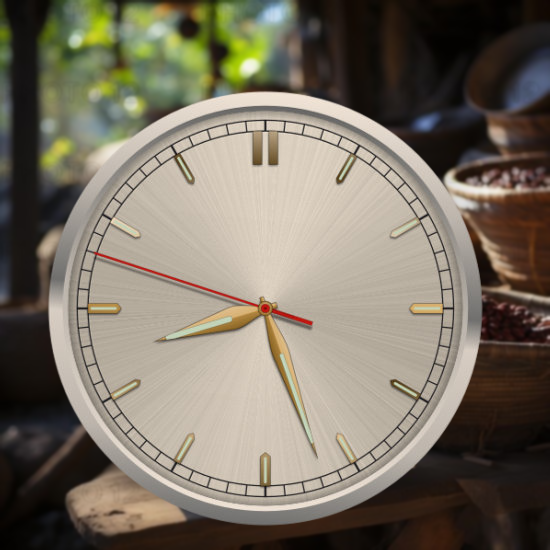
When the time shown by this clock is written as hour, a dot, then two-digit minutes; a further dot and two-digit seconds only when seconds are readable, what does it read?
8.26.48
